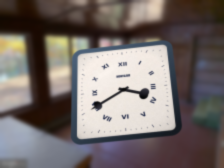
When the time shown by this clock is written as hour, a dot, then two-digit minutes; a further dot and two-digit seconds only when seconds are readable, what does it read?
3.40
